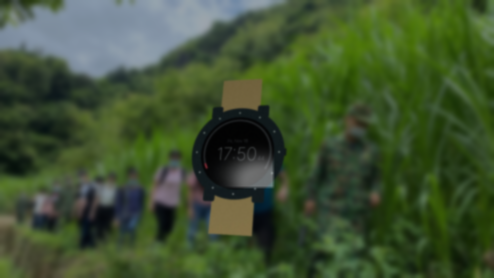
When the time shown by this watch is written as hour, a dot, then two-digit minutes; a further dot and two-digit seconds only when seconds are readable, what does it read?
17.50
